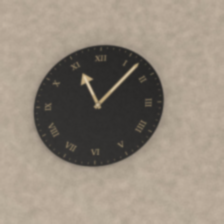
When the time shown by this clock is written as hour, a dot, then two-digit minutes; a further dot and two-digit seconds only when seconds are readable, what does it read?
11.07
